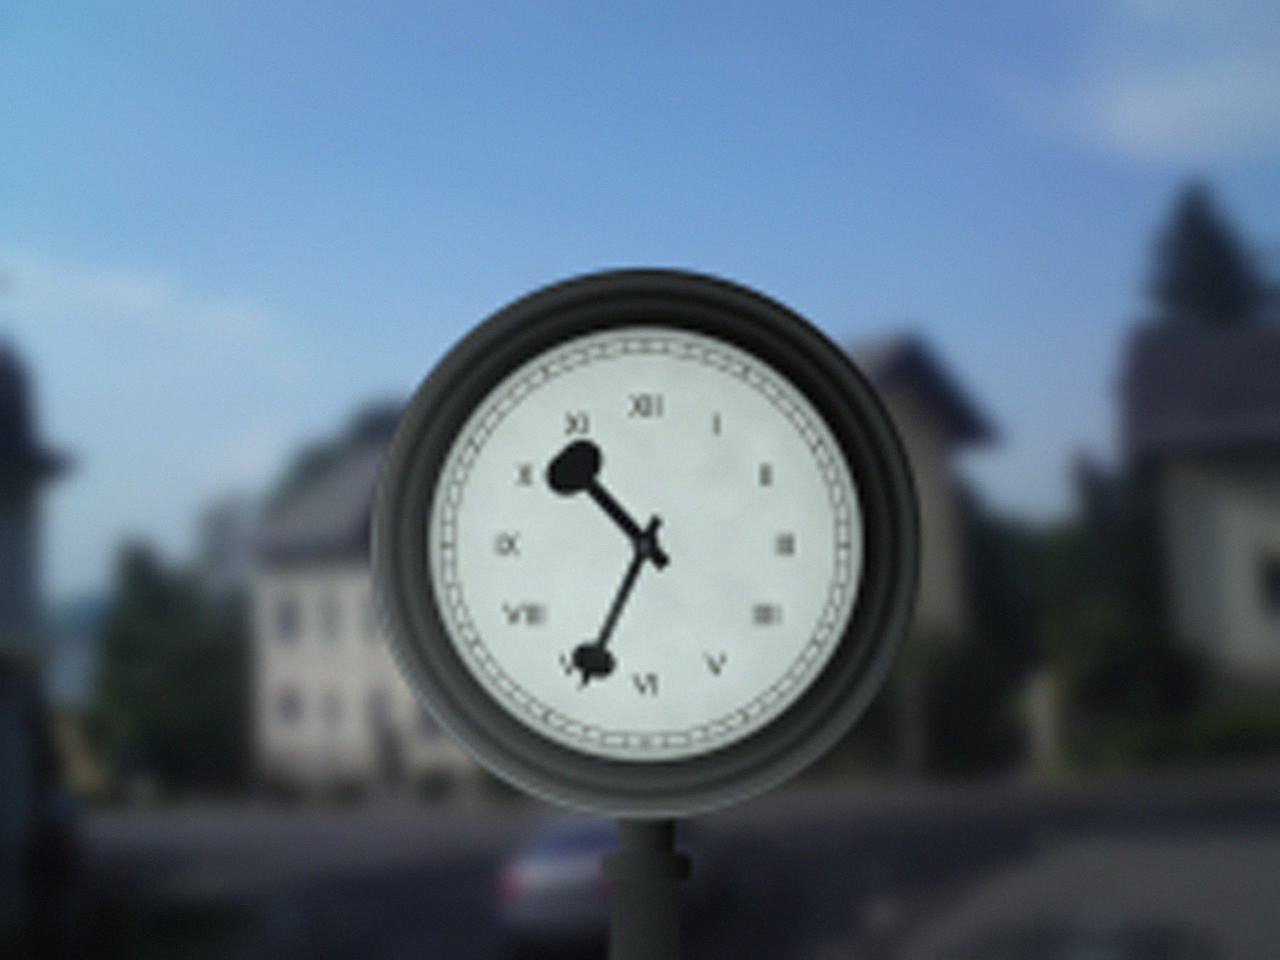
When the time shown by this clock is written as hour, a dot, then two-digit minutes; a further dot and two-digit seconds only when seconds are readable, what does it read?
10.34
